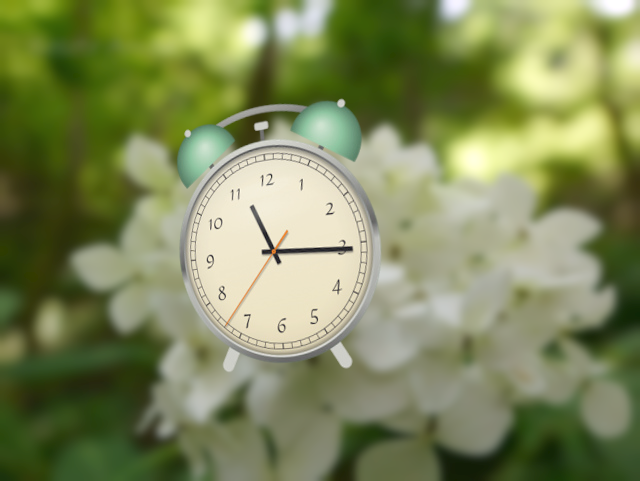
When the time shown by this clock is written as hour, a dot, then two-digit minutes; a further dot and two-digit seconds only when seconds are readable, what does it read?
11.15.37
